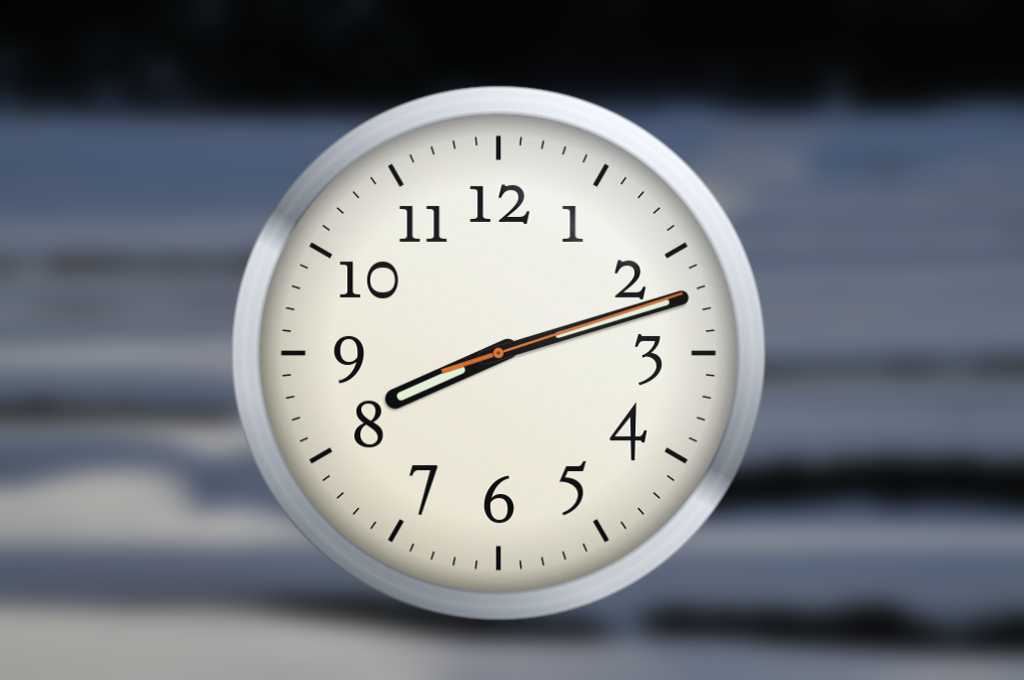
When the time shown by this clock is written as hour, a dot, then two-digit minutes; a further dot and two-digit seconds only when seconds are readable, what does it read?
8.12.12
